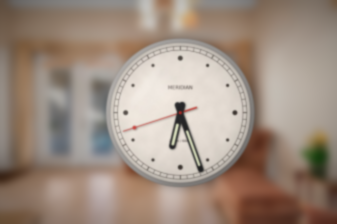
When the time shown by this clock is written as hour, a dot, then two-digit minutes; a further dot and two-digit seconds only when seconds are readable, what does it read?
6.26.42
